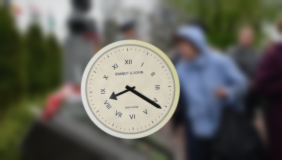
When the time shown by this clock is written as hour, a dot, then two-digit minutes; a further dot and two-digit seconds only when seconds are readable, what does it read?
8.21
